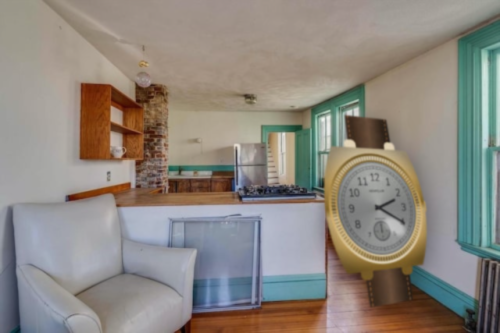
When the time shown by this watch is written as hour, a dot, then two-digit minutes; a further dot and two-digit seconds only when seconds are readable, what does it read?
2.20
